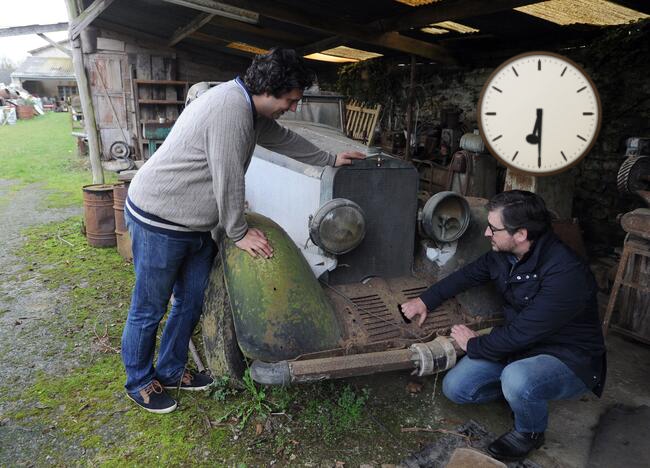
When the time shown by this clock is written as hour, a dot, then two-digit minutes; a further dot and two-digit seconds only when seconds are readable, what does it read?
6.30
